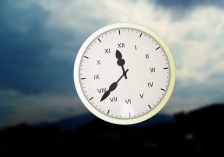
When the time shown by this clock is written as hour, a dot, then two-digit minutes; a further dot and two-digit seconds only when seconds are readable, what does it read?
11.38
